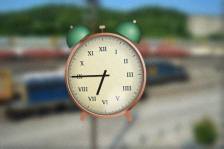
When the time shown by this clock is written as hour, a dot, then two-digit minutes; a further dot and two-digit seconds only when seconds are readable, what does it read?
6.45
